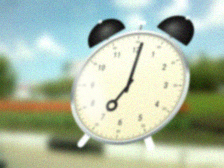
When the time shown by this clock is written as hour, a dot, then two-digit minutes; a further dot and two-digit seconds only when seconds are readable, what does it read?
7.01
